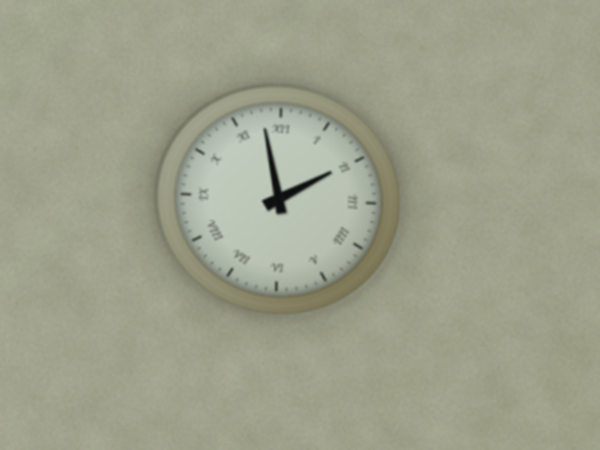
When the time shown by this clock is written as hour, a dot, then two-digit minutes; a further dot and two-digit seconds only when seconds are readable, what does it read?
1.58
